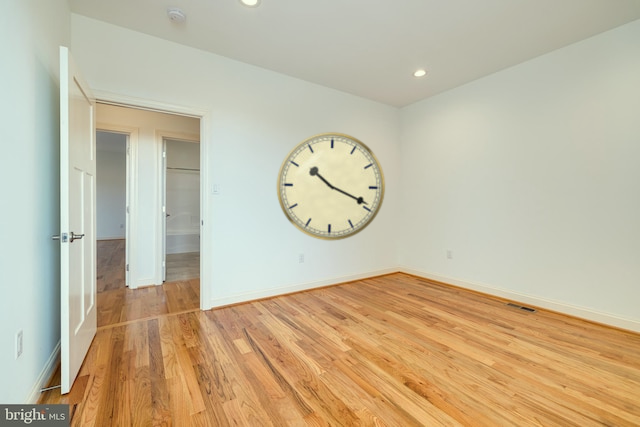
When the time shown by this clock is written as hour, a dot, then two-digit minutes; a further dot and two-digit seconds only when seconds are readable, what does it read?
10.19
